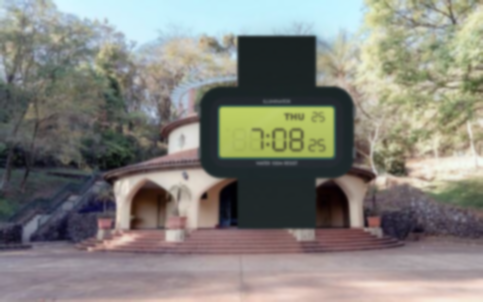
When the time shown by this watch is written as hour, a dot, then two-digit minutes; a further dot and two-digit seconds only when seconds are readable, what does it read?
7.08.25
